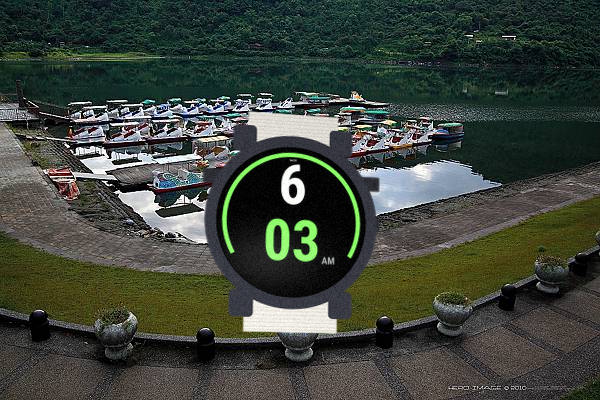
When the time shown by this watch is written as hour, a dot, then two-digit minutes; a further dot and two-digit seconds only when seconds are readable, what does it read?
6.03
